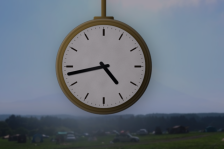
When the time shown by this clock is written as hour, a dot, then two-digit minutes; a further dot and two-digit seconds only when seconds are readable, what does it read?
4.43
